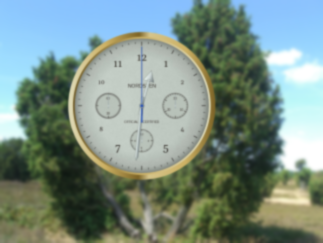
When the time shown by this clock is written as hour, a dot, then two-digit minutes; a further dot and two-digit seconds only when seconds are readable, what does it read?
12.31
